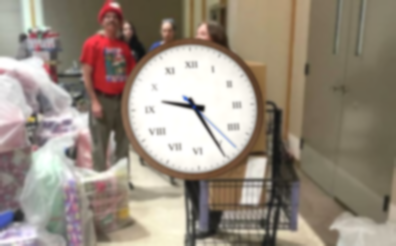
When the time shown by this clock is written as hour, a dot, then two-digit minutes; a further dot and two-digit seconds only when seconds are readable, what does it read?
9.25.23
